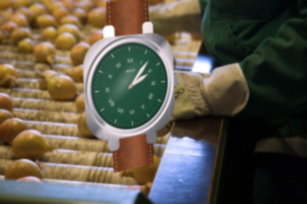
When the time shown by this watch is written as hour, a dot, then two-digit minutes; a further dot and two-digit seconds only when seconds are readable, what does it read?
2.07
